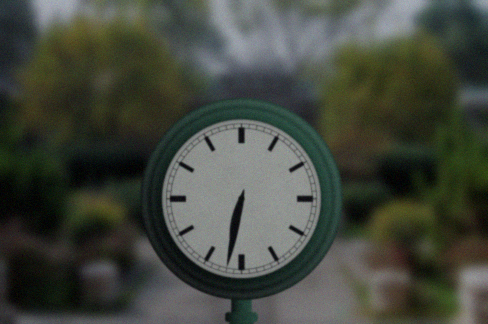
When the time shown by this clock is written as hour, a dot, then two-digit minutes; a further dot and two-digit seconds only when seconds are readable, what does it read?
6.32
